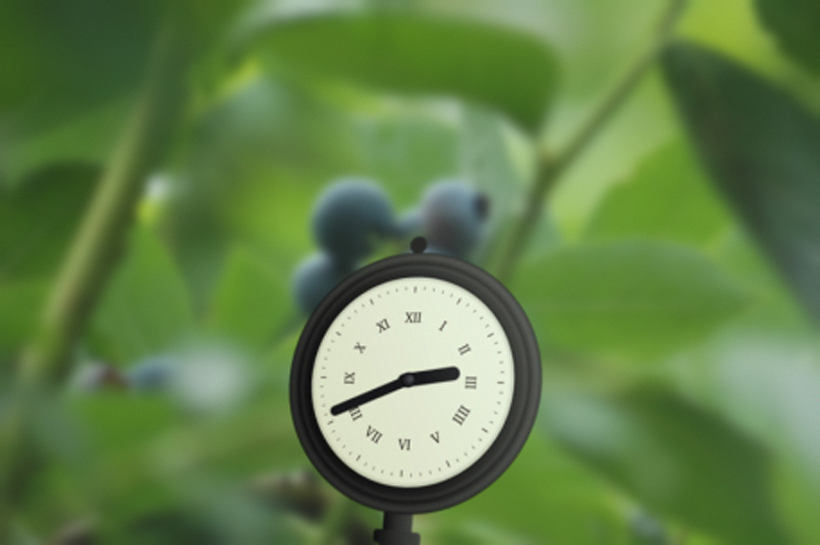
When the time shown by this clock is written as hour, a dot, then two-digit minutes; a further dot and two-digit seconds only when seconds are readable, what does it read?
2.41
